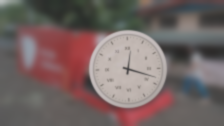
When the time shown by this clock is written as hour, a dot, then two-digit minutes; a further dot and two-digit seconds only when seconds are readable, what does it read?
12.18
